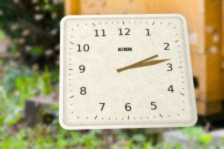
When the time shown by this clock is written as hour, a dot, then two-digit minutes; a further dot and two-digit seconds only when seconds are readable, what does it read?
2.13
